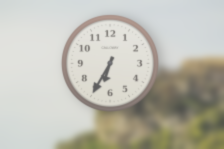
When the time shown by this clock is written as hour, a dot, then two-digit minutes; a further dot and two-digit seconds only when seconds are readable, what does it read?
6.35
